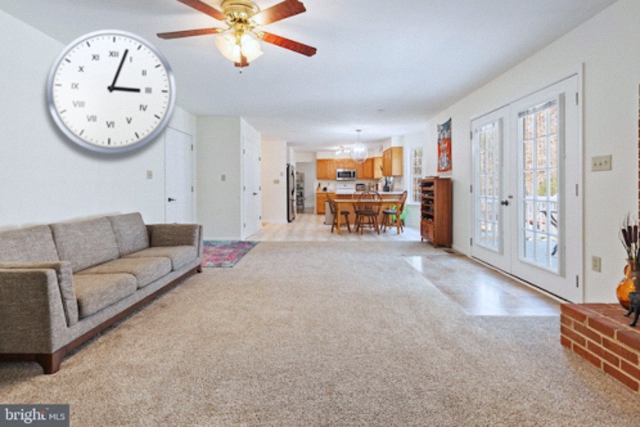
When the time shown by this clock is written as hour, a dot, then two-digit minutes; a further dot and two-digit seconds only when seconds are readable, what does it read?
3.03
